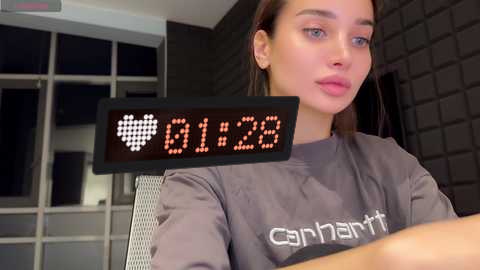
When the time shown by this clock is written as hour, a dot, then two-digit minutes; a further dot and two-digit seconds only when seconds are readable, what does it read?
1.28
